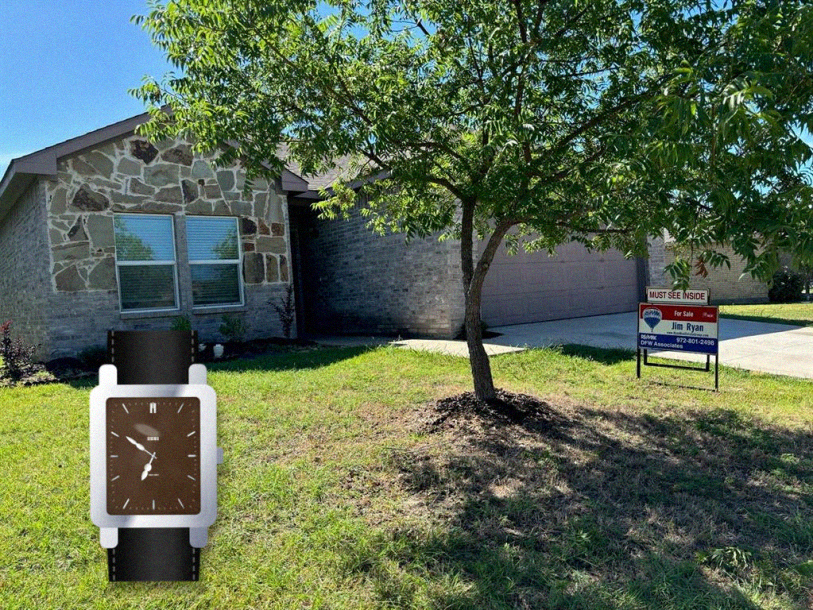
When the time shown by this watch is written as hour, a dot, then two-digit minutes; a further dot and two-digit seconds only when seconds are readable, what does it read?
6.51
